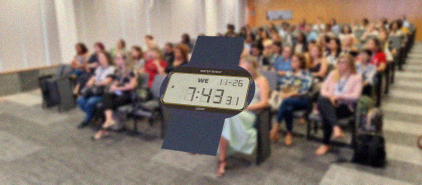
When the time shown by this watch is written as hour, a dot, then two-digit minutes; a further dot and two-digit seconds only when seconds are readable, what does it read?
7.43.31
